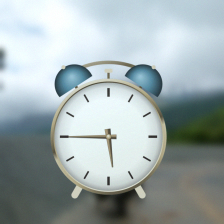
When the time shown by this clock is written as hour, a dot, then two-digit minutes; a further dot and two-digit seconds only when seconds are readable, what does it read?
5.45
